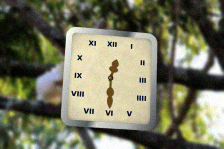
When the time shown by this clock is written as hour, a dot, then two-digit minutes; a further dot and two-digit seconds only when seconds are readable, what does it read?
12.30
